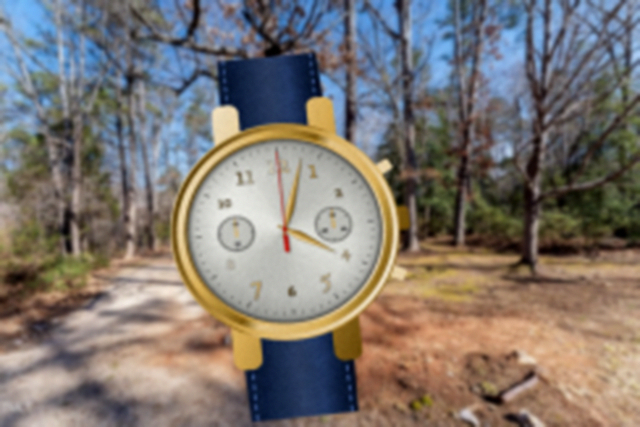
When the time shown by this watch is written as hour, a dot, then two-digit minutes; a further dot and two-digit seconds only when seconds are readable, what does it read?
4.03
